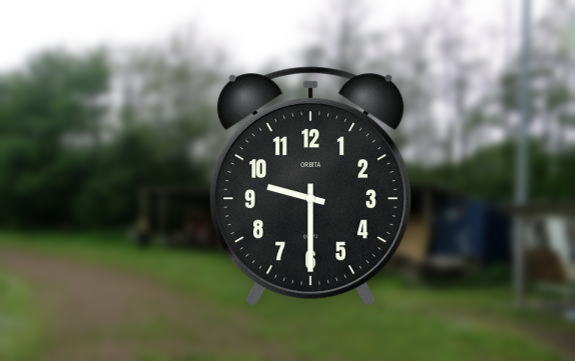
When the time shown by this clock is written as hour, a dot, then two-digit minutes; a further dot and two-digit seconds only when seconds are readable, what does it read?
9.30
